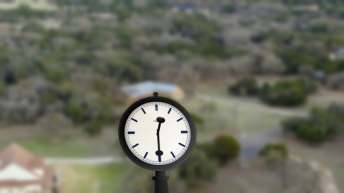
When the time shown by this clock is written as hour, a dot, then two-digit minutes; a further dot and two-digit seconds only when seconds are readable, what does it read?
12.30
